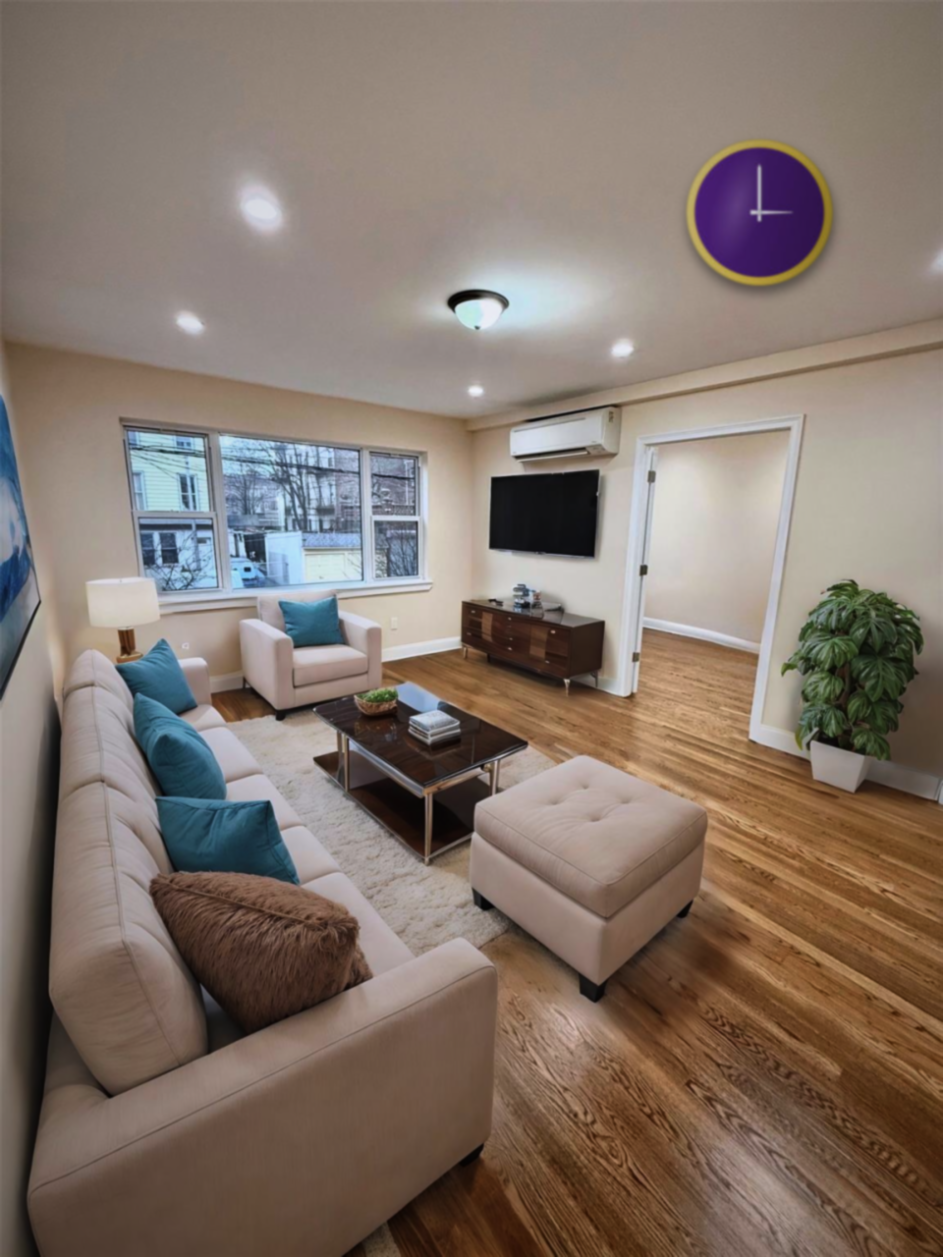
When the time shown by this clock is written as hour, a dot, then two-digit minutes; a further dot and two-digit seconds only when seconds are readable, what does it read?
3.00
